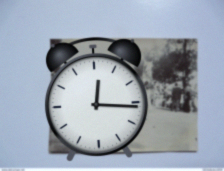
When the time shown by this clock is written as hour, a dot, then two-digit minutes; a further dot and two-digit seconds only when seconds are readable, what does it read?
12.16
